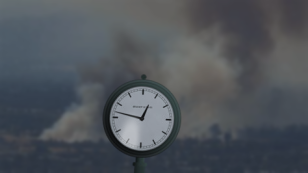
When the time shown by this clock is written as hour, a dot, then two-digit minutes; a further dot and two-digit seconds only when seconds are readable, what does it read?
12.47
